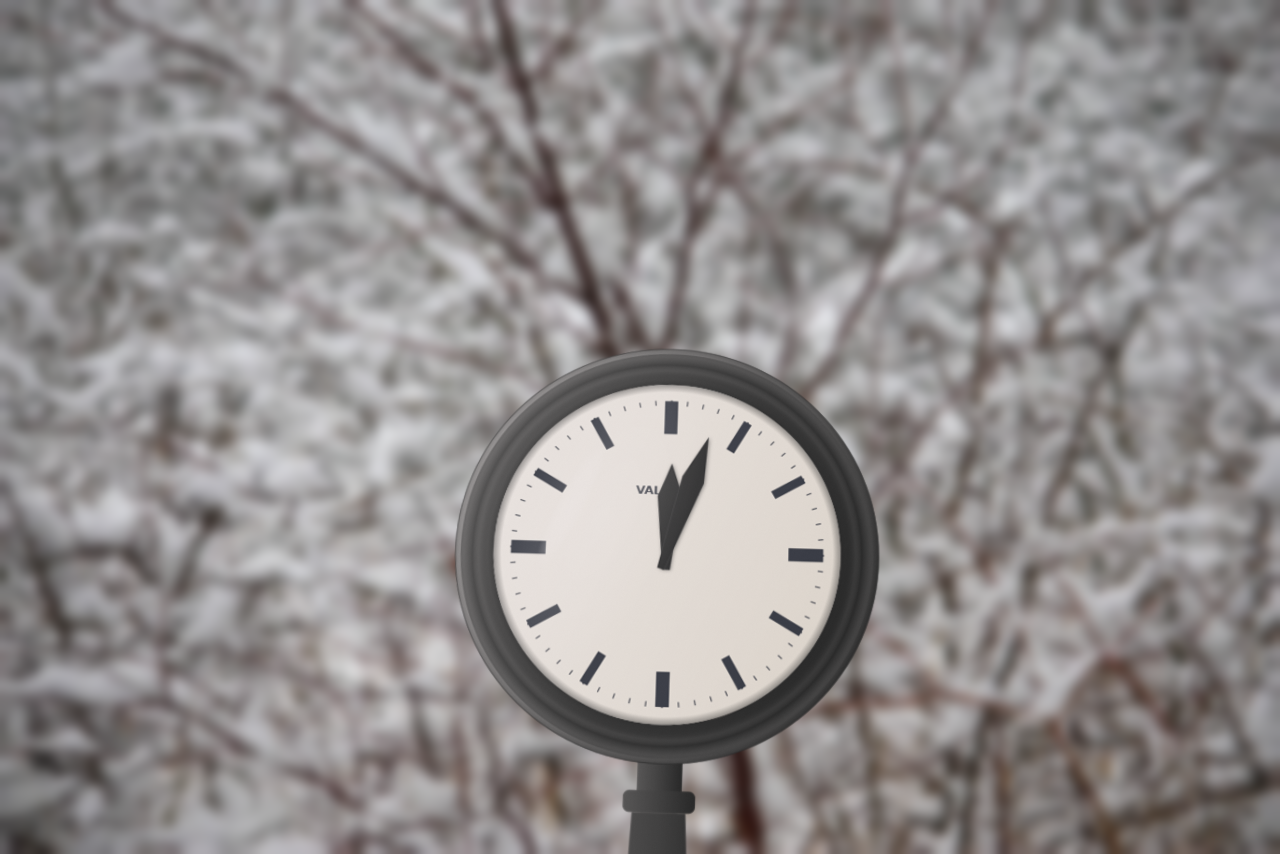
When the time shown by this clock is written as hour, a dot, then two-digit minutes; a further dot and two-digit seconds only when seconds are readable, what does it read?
12.03
